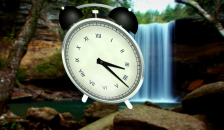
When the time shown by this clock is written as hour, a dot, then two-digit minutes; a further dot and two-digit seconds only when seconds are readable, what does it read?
3.22
